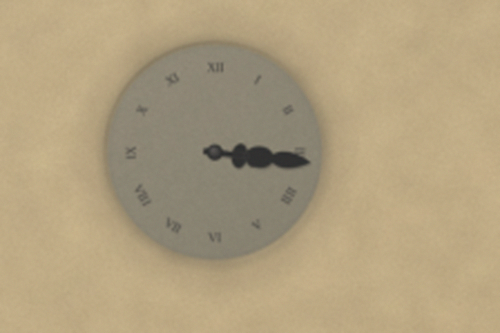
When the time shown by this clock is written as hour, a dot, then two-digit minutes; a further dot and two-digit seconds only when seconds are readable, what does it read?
3.16
